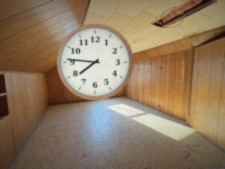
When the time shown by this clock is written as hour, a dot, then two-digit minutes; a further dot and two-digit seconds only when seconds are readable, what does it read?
7.46
